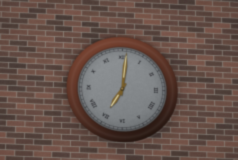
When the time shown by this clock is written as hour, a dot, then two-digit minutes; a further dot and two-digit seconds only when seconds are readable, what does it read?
7.01
